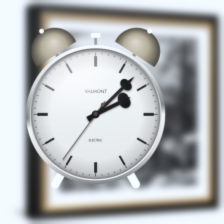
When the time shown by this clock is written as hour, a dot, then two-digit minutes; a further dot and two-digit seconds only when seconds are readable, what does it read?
2.07.36
